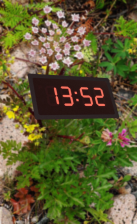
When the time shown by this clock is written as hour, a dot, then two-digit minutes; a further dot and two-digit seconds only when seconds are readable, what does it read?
13.52
